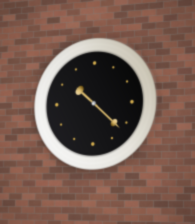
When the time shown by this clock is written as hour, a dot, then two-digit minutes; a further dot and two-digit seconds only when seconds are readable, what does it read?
10.22
